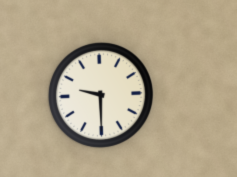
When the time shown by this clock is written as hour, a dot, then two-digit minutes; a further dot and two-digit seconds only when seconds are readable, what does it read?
9.30
